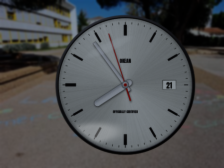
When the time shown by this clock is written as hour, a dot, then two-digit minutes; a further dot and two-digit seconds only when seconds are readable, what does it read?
7.53.57
